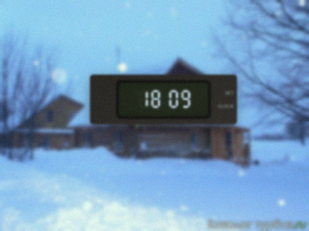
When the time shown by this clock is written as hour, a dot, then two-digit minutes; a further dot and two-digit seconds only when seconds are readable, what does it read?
18.09
